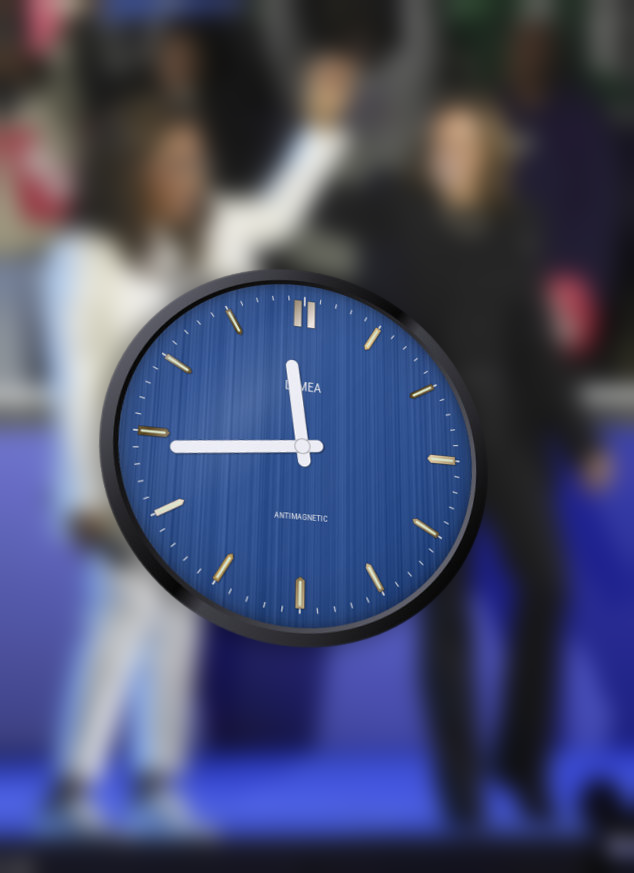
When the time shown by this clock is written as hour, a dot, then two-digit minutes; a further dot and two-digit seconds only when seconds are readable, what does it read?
11.44
